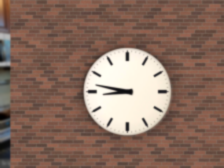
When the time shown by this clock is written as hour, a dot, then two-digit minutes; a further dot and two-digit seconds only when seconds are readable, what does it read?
8.47
